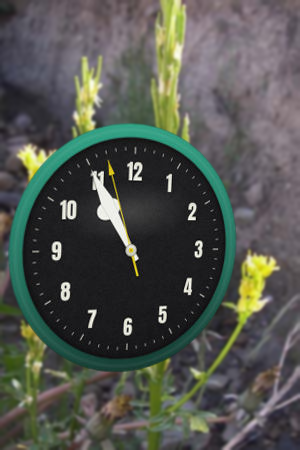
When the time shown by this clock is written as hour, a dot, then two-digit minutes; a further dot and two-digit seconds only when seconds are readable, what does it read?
10.54.57
